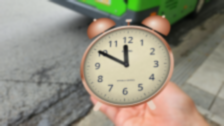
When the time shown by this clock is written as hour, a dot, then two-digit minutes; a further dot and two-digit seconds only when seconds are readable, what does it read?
11.50
